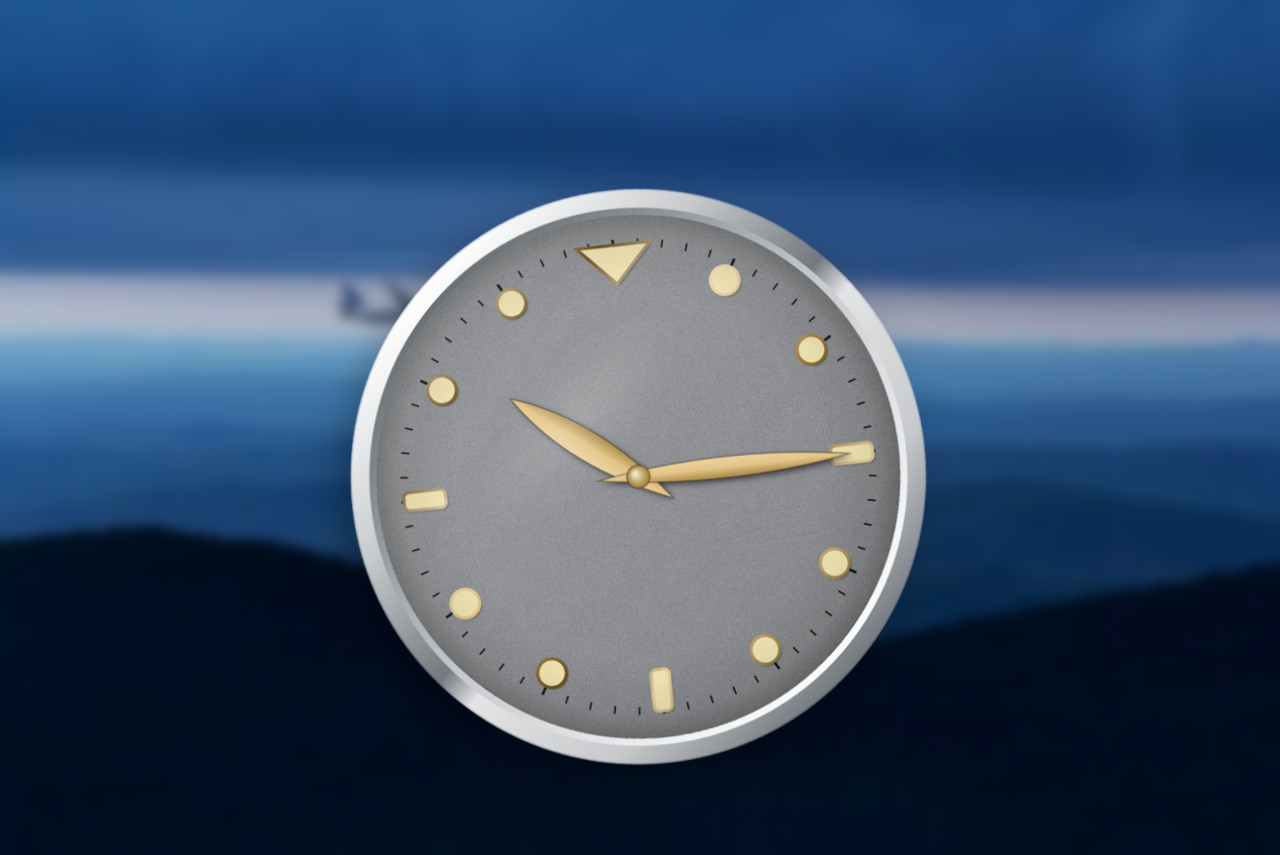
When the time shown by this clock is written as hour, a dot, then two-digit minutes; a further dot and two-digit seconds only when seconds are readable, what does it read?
10.15
